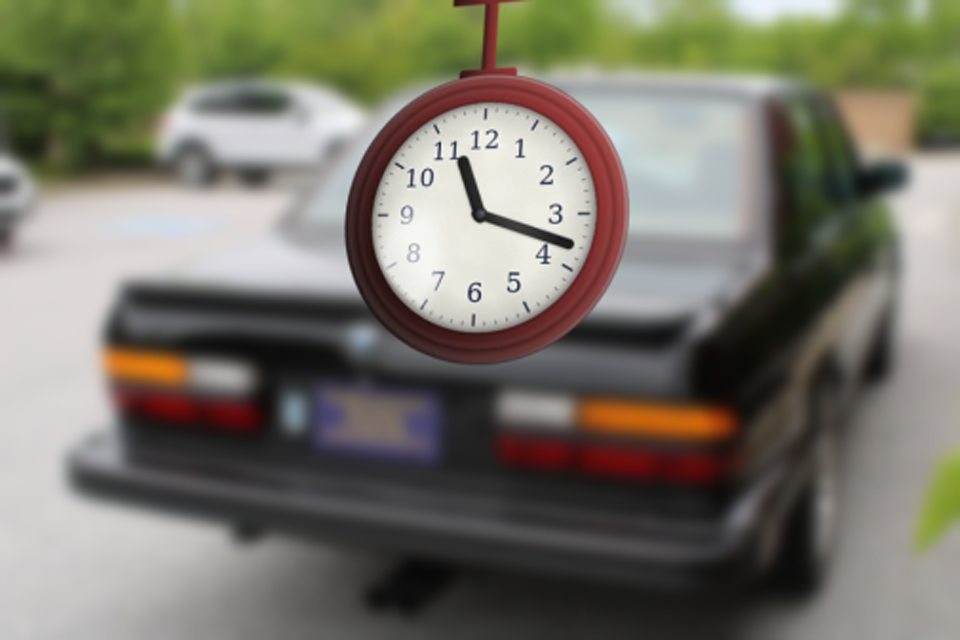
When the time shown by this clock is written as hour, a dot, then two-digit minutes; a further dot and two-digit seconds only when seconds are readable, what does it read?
11.18
